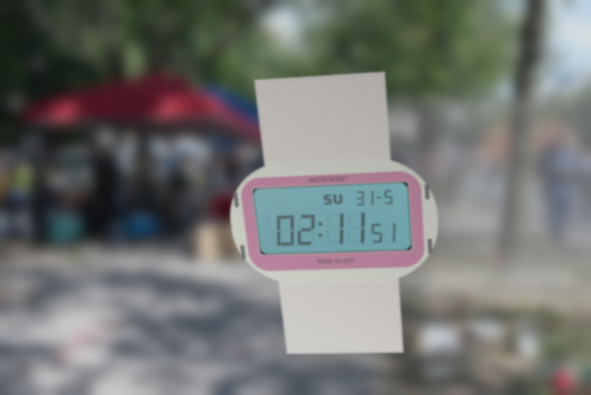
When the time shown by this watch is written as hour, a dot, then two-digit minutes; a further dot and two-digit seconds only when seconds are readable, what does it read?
2.11.51
